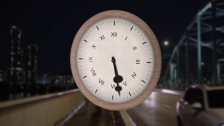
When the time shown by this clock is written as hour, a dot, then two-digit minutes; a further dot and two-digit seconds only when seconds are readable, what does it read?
5.28
